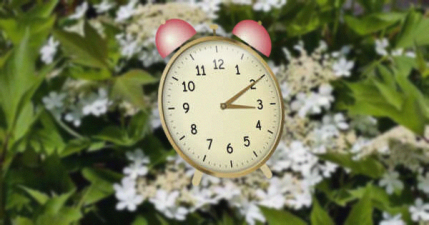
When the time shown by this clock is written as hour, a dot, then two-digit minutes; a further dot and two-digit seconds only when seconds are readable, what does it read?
3.10
